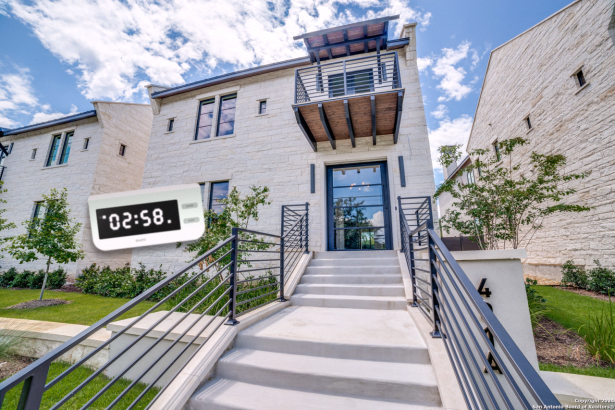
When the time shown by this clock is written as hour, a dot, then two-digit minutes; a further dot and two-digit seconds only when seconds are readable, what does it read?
2.58
